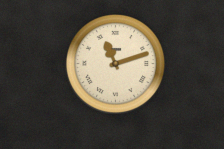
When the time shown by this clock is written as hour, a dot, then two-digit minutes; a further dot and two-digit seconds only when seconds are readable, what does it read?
11.12
